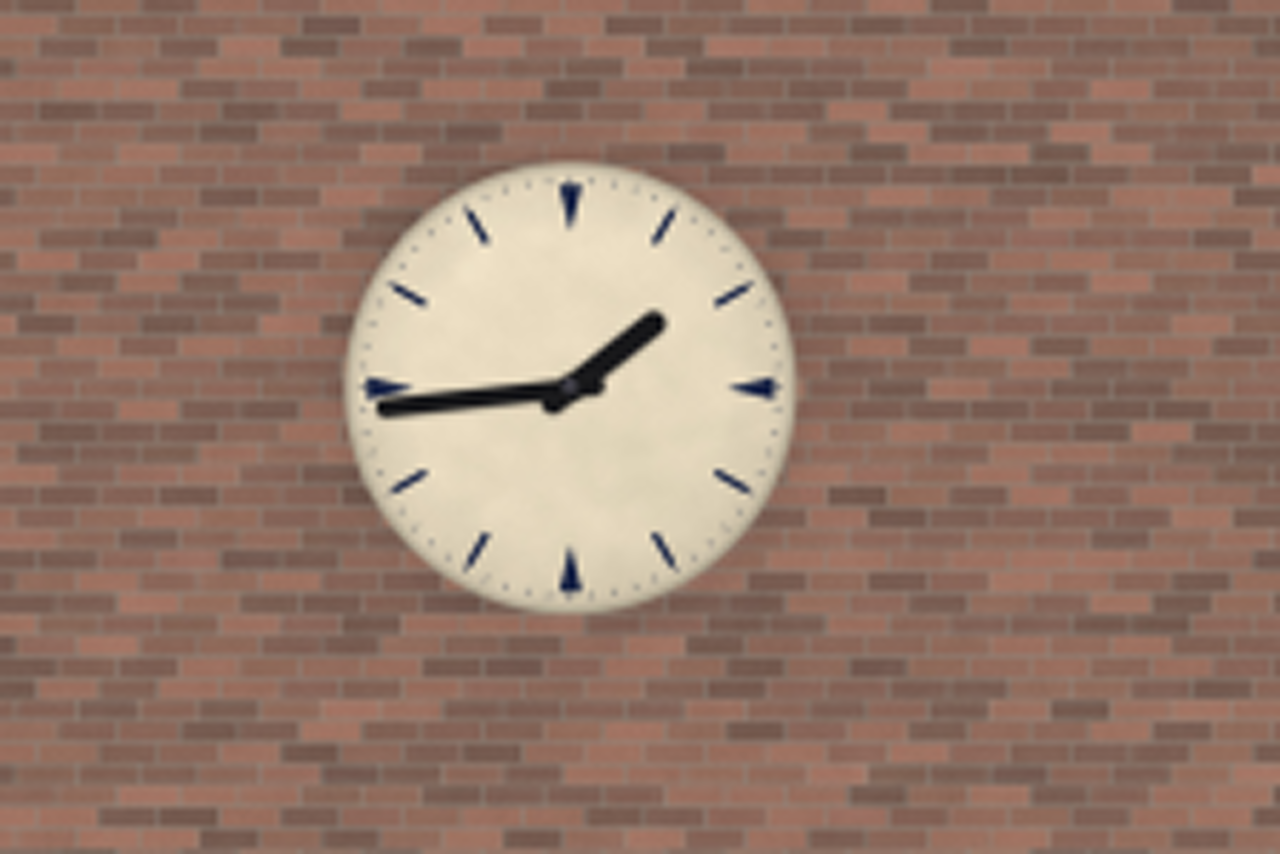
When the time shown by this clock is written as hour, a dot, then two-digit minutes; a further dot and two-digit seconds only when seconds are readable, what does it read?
1.44
